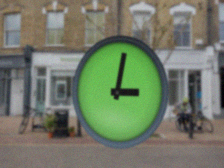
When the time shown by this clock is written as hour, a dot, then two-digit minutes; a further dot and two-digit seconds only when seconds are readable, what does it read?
3.02
